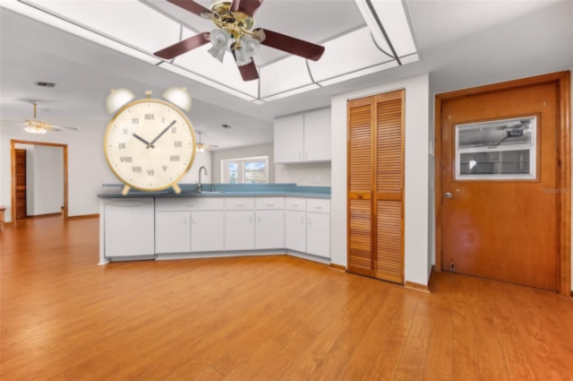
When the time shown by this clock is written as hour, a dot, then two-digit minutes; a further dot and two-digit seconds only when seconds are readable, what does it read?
10.08
